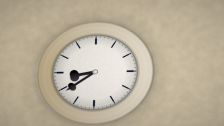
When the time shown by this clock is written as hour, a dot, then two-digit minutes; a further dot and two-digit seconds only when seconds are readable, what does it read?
8.39
